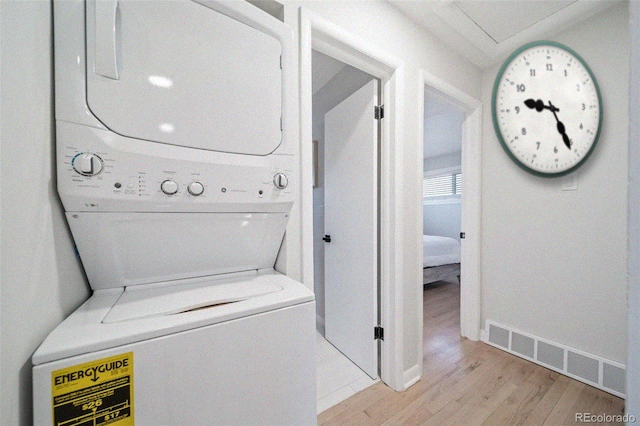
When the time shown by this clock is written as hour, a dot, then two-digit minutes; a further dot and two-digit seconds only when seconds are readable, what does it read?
9.26
